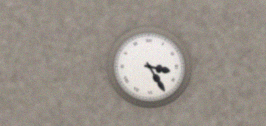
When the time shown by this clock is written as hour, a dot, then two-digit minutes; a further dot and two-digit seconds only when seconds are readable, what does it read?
3.25
